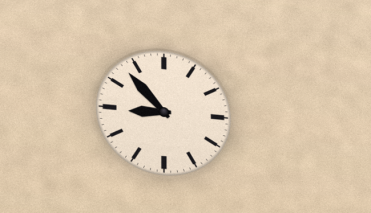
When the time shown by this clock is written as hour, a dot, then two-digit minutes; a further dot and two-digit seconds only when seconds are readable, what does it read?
8.53
